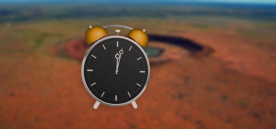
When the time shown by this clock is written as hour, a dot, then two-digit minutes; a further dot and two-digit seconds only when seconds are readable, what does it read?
12.02
